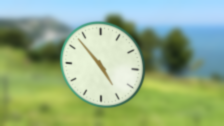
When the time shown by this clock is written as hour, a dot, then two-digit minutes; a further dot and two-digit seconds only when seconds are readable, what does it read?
4.53
